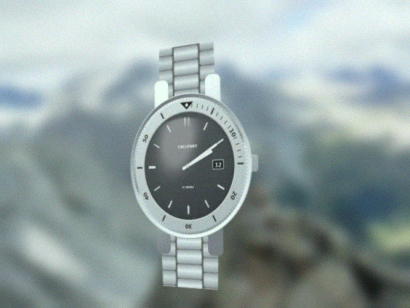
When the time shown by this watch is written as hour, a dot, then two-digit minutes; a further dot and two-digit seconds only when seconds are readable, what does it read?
2.10
